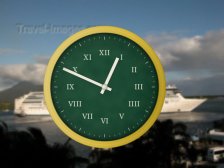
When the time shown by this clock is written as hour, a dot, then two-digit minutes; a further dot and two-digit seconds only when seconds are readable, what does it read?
12.49
